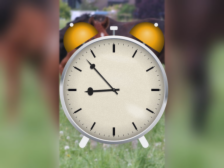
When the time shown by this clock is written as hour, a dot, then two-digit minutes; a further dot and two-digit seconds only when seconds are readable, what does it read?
8.53
